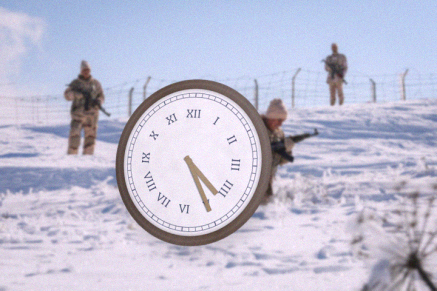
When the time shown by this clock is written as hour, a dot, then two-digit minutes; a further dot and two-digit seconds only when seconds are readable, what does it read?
4.25
